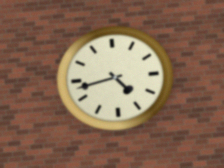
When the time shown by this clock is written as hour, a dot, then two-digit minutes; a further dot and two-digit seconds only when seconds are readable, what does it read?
4.43
